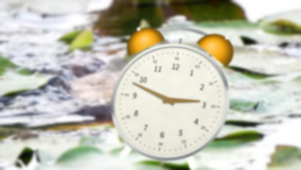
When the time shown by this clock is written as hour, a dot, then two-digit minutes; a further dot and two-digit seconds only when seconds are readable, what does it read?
2.48
